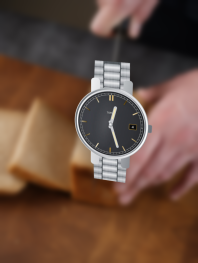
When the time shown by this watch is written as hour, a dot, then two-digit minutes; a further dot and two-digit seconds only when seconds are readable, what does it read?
12.27
